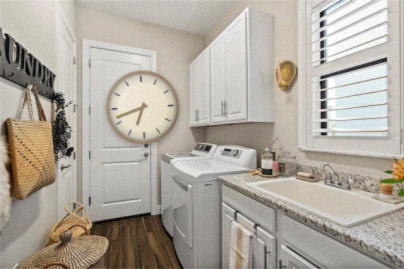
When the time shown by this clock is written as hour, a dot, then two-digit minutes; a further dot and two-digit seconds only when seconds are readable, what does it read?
6.42
